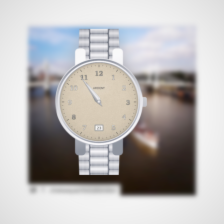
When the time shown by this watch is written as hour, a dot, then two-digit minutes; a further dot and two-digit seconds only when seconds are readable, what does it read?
10.54
